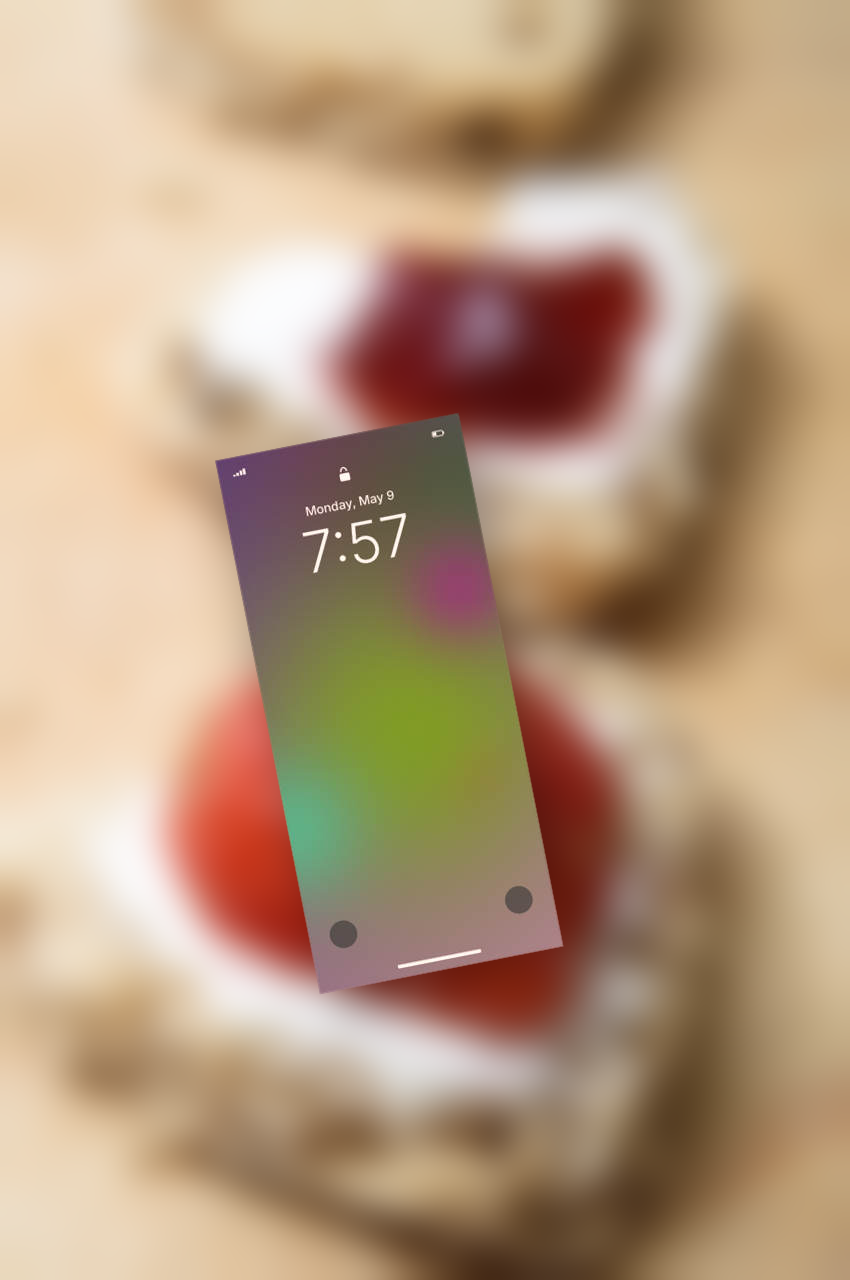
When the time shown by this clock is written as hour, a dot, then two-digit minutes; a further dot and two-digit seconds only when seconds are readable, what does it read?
7.57
